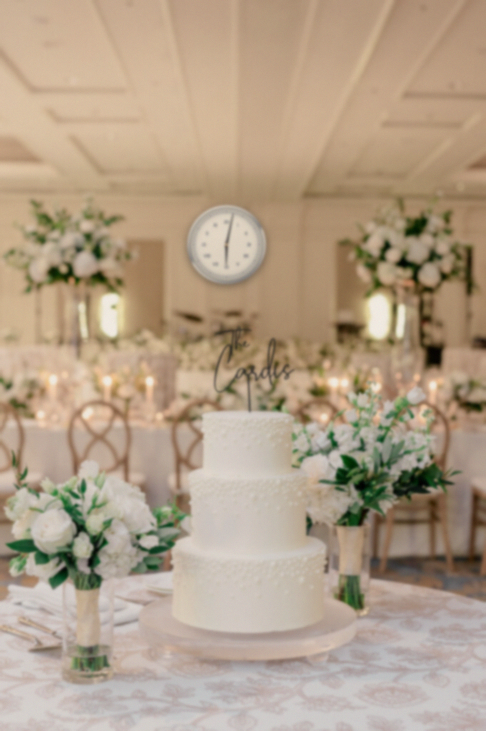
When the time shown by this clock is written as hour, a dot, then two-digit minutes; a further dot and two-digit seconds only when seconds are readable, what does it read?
6.02
